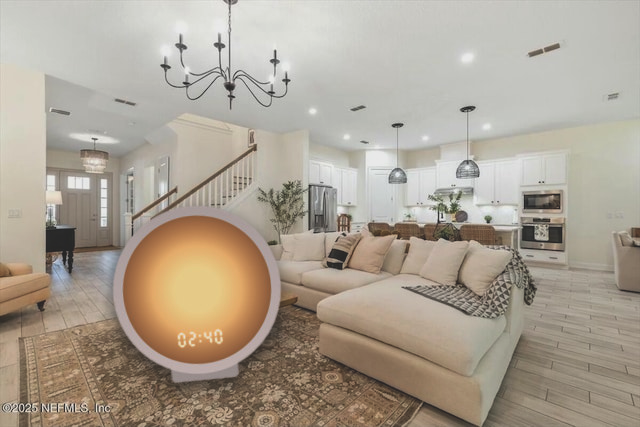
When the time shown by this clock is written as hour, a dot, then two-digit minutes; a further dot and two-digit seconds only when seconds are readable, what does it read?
2.40
